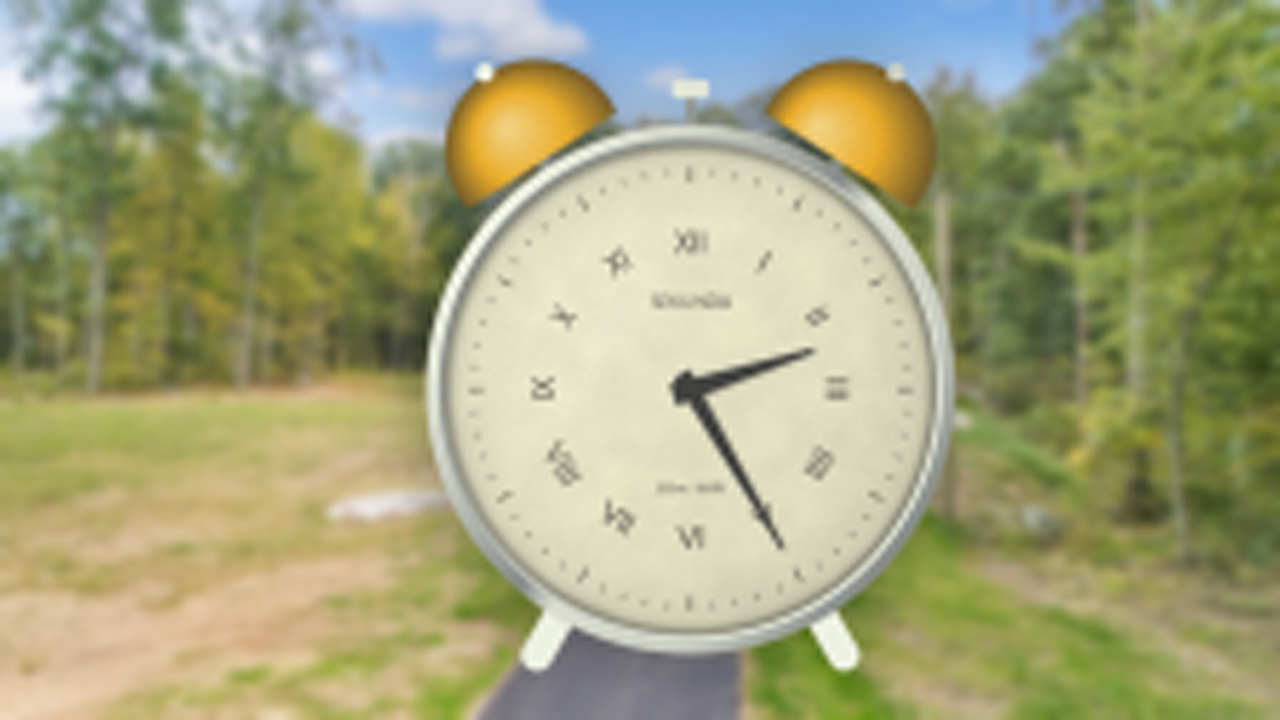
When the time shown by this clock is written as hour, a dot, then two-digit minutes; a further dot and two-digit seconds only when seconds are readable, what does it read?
2.25
